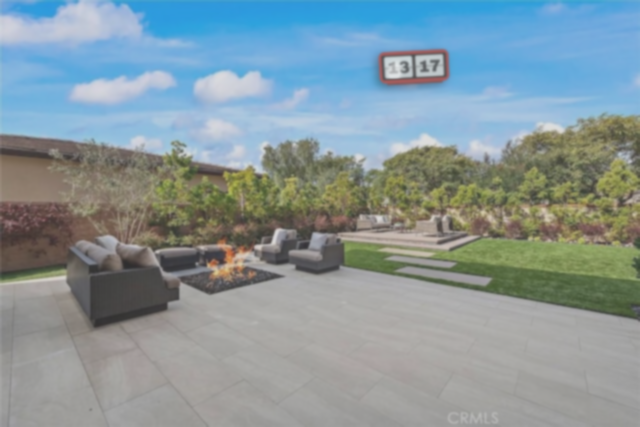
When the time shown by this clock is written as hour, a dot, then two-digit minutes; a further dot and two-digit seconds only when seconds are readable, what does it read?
13.17
